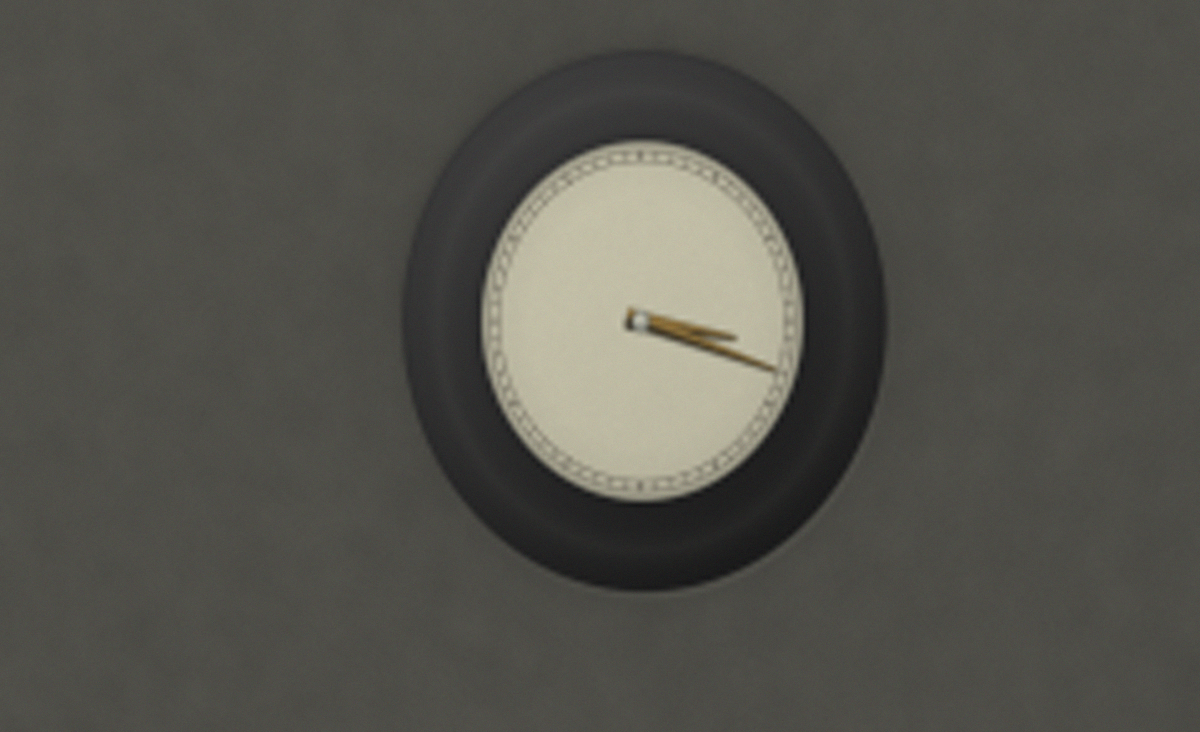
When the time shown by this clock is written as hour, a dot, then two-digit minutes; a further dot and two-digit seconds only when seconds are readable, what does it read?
3.18
